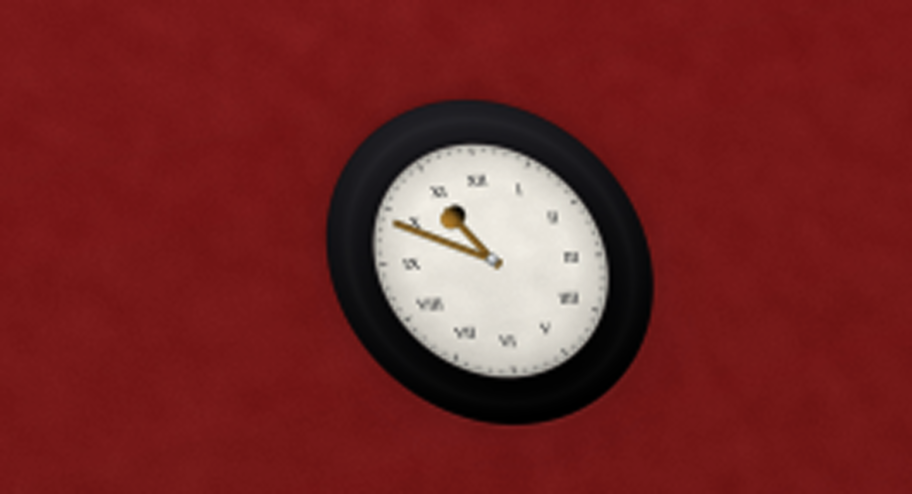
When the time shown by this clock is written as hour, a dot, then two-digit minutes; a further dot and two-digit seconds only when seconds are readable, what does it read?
10.49
